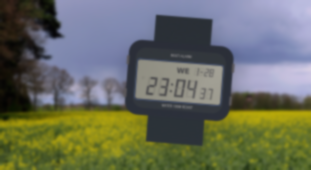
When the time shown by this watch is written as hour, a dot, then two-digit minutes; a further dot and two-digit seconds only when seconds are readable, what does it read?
23.04.37
